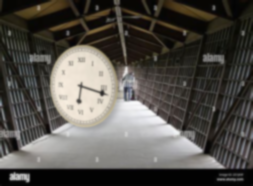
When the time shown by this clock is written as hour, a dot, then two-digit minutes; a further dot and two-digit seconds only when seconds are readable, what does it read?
6.17
